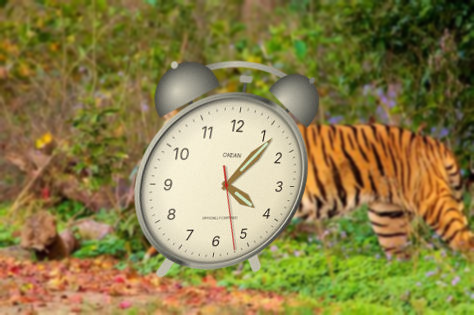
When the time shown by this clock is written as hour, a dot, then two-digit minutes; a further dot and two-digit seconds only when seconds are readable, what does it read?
4.06.27
